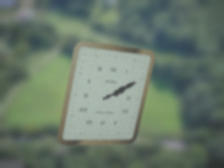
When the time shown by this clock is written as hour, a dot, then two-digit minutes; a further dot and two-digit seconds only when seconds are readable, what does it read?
2.10
